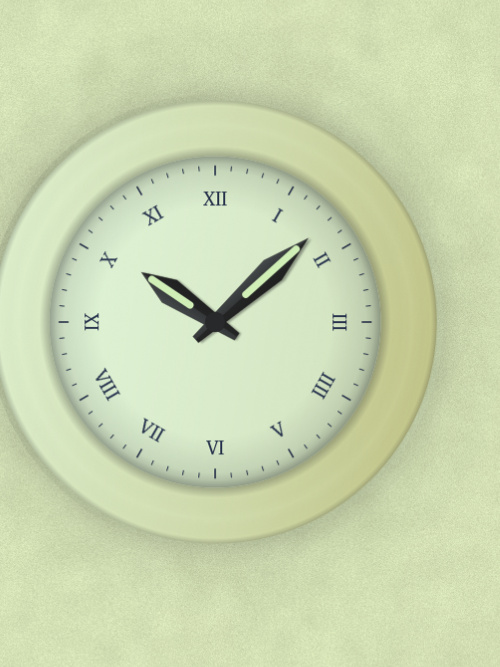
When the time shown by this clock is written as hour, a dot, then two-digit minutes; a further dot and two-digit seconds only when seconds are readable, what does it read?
10.08
